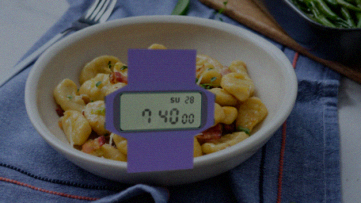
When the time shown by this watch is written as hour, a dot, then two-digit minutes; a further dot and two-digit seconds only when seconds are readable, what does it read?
7.40.00
